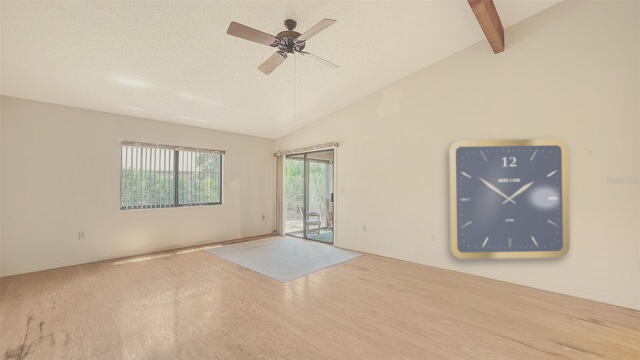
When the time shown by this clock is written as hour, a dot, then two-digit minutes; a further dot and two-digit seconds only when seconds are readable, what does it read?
1.51
